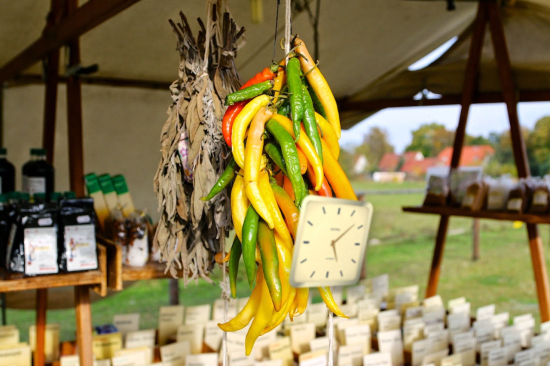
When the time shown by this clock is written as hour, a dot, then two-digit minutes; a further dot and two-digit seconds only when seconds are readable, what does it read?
5.08
